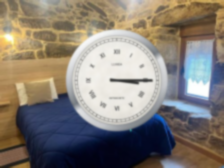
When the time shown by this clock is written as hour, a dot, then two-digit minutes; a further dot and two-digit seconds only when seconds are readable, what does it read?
3.15
